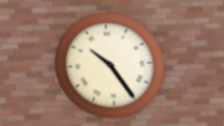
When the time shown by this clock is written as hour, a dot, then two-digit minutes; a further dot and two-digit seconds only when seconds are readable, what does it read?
10.25
